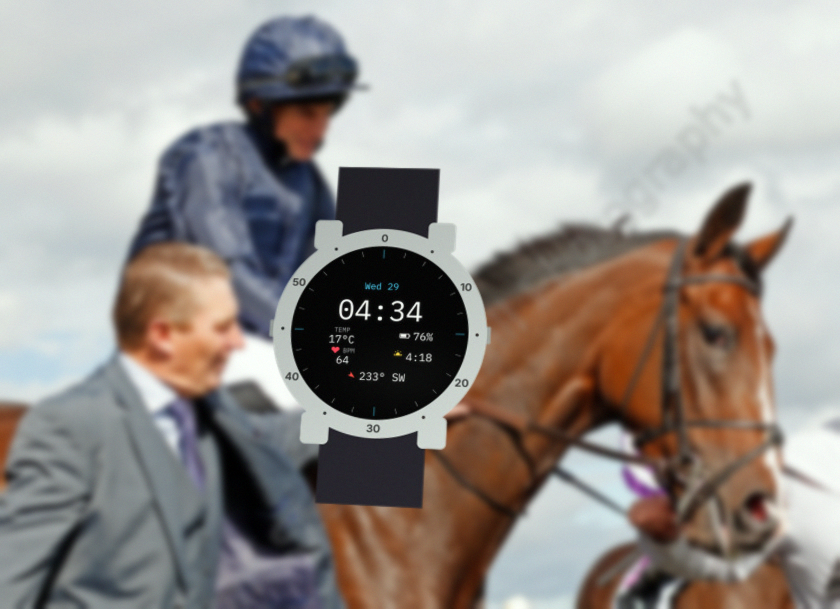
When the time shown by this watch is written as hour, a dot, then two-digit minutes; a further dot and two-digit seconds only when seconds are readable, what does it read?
4.34
